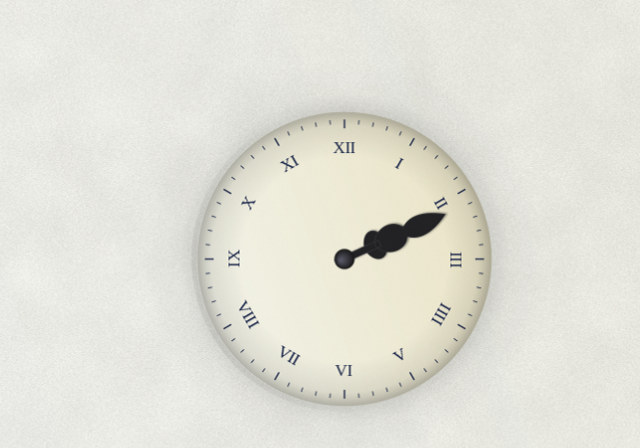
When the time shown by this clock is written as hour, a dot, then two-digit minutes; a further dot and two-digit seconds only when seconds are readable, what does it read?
2.11
